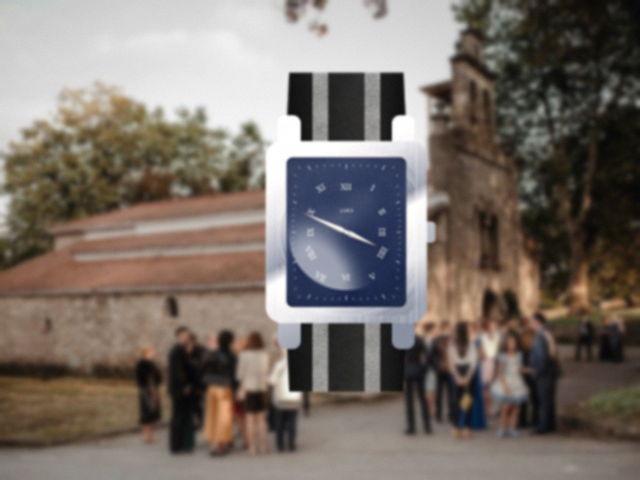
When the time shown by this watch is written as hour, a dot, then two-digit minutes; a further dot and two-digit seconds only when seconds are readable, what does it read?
3.49
